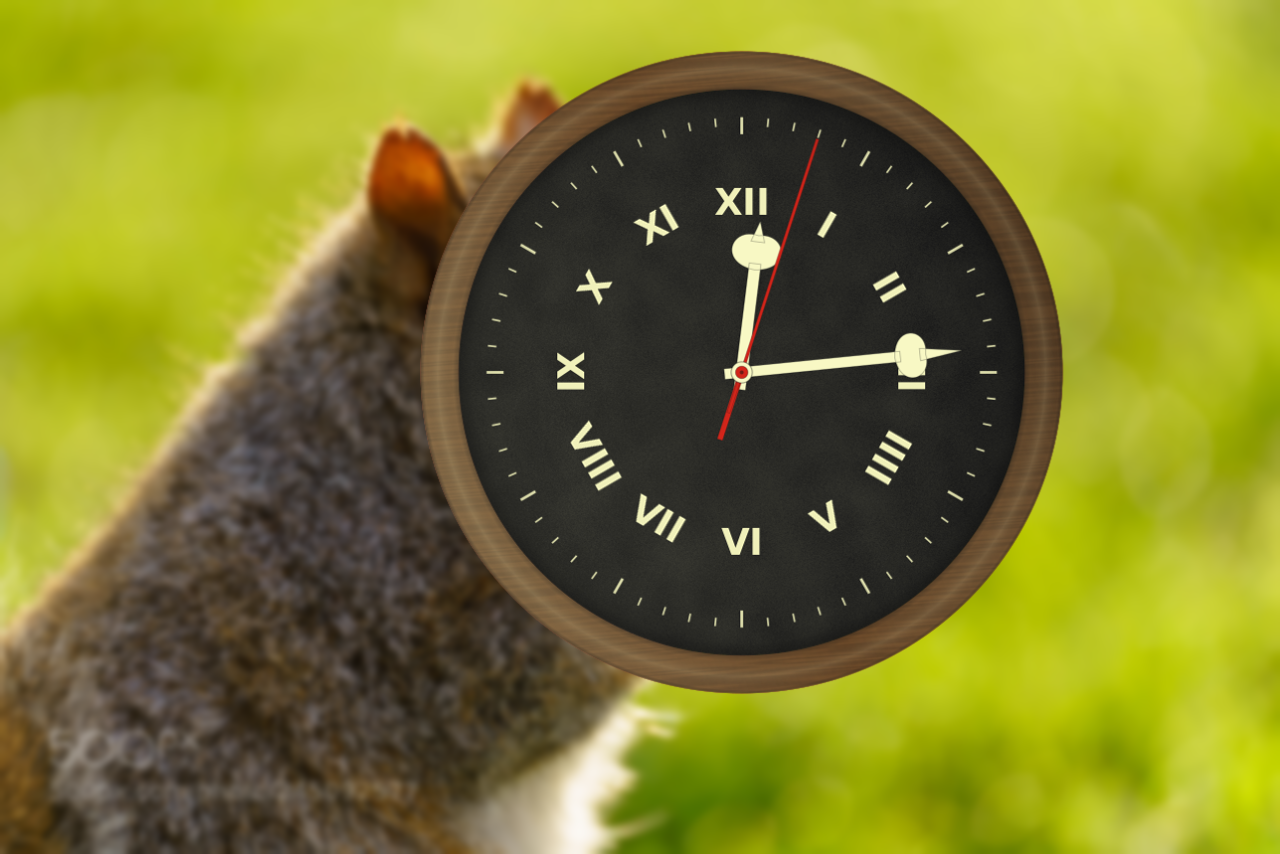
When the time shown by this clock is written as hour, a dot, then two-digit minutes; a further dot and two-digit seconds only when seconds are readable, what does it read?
12.14.03
